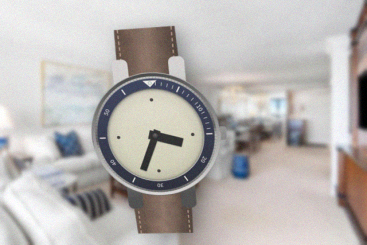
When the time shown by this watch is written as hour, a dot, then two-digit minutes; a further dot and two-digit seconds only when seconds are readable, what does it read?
3.34
